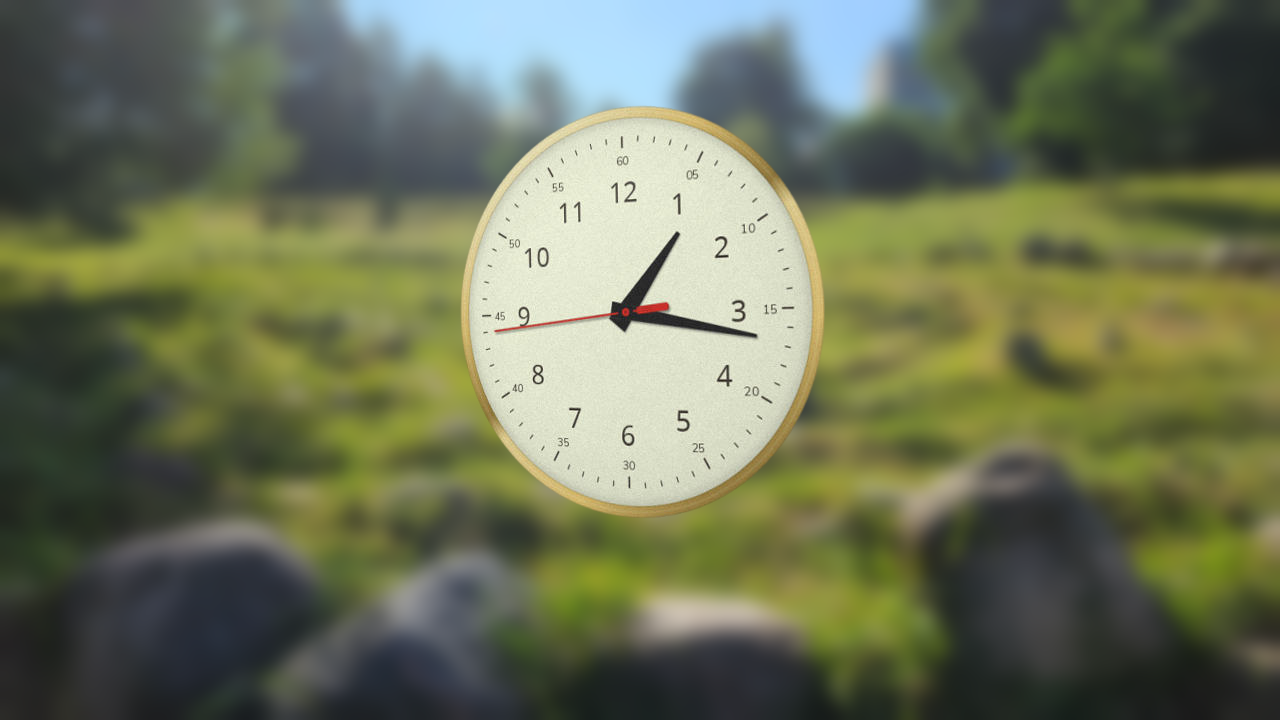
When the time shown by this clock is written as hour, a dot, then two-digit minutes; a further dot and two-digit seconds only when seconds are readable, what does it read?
1.16.44
